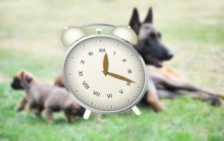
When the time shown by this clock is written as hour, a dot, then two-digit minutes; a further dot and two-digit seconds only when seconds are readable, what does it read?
12.19
